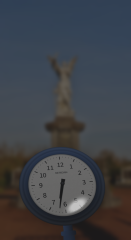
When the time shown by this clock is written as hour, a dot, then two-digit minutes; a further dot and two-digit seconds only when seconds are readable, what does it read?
6.32
